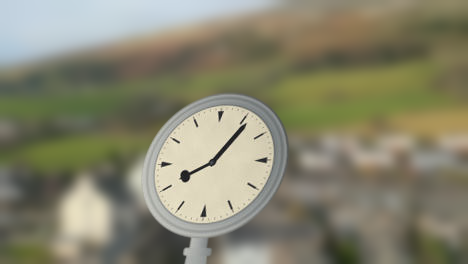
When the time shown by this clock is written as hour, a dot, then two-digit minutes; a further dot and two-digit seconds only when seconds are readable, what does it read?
8.06
